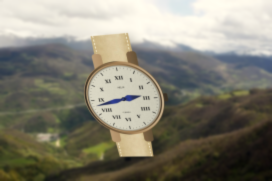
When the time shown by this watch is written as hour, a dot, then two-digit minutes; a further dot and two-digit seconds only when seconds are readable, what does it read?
2.43
